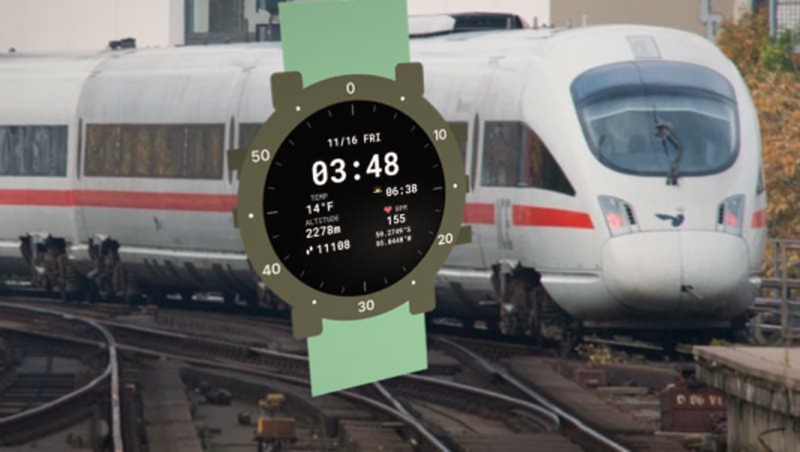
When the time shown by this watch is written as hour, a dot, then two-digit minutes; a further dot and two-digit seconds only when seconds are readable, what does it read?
3.48
